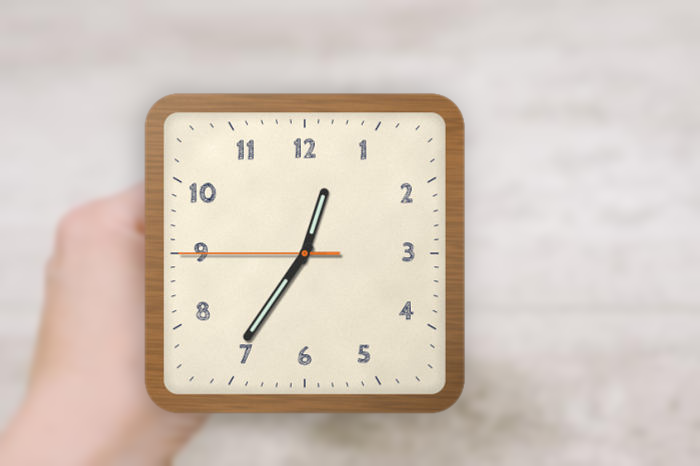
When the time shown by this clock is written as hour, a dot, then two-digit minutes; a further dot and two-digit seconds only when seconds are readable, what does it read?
12.35.45
